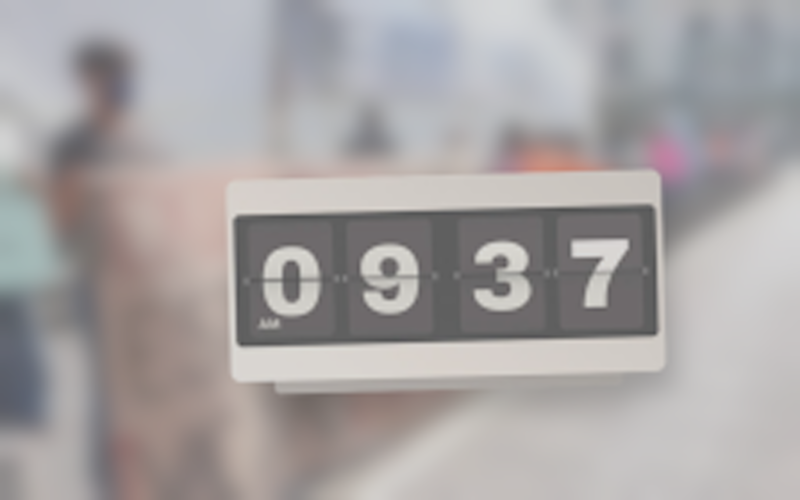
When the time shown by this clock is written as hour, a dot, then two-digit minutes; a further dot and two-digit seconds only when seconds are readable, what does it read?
9.37
